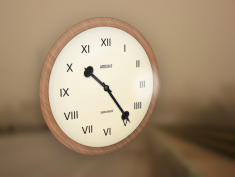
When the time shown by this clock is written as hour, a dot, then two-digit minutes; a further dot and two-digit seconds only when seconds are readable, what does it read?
10.24
